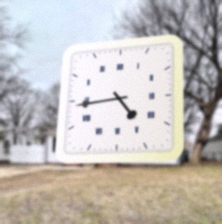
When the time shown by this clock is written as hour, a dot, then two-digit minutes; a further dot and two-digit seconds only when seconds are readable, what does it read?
4.44
